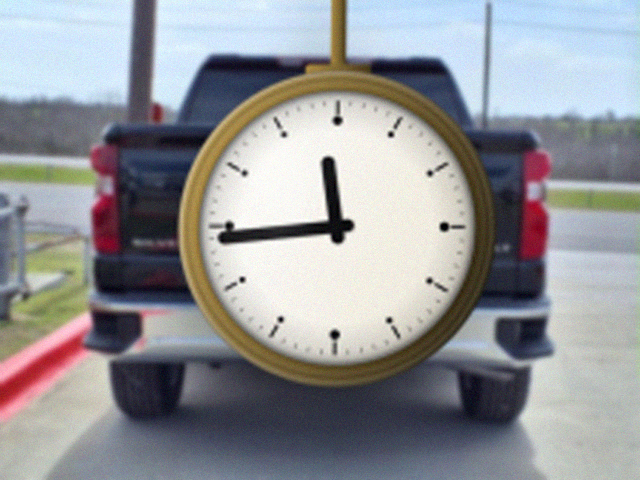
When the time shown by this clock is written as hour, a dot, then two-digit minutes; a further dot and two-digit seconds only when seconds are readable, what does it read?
11.44
